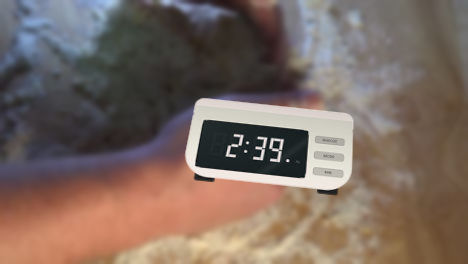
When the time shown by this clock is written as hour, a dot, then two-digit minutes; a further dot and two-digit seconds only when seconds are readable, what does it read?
2.39
